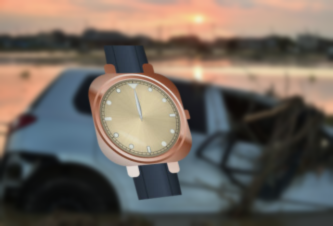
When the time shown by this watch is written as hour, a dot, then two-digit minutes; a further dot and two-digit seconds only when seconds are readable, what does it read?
12.00
